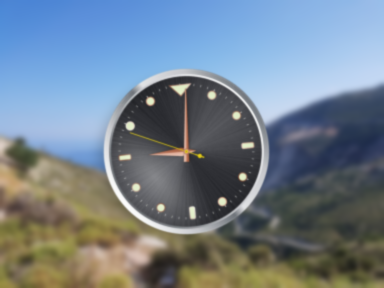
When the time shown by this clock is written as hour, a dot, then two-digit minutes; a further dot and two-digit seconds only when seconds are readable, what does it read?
9.00.49
